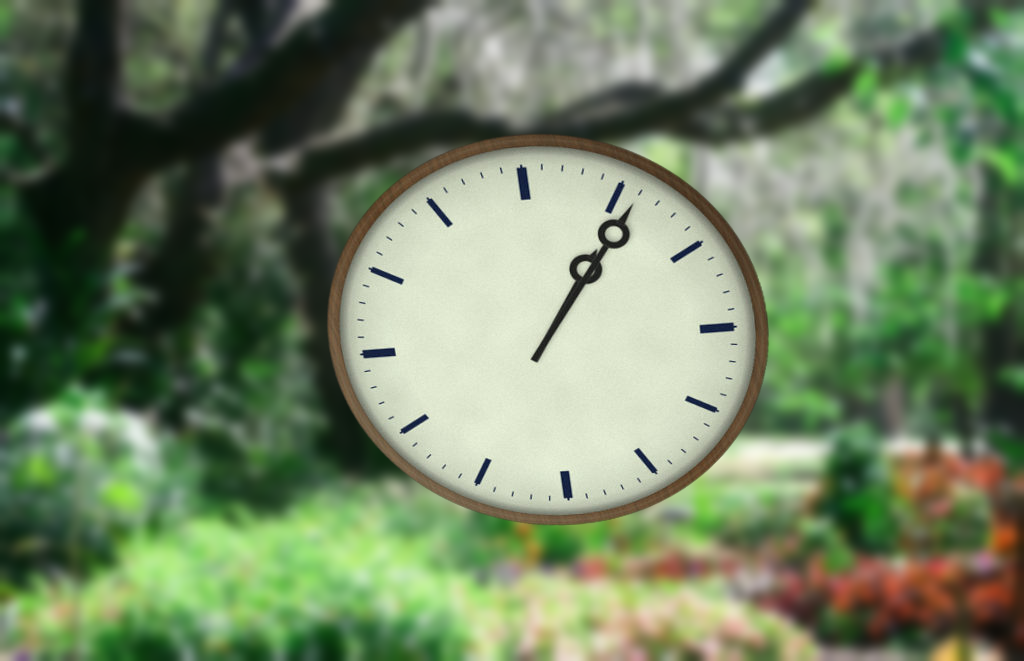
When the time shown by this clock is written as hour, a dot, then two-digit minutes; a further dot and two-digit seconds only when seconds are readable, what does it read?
1.06
